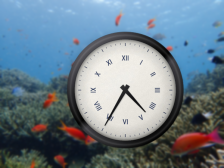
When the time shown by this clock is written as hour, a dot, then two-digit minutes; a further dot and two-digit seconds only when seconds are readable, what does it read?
4.35
